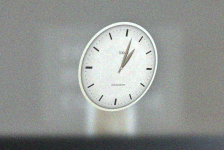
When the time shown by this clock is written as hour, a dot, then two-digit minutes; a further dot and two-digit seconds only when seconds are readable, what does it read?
1.02
